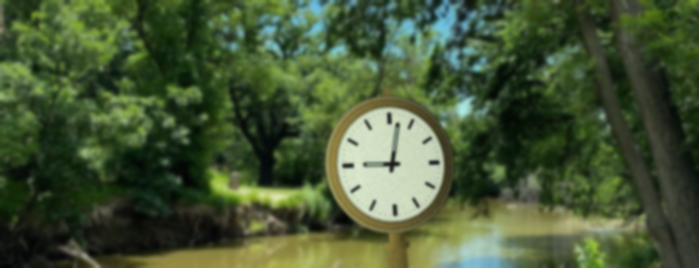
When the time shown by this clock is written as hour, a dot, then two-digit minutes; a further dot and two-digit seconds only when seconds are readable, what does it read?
9.02
